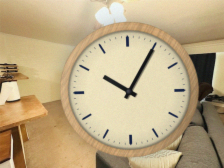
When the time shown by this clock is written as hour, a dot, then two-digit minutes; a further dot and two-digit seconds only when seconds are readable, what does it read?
10.05
